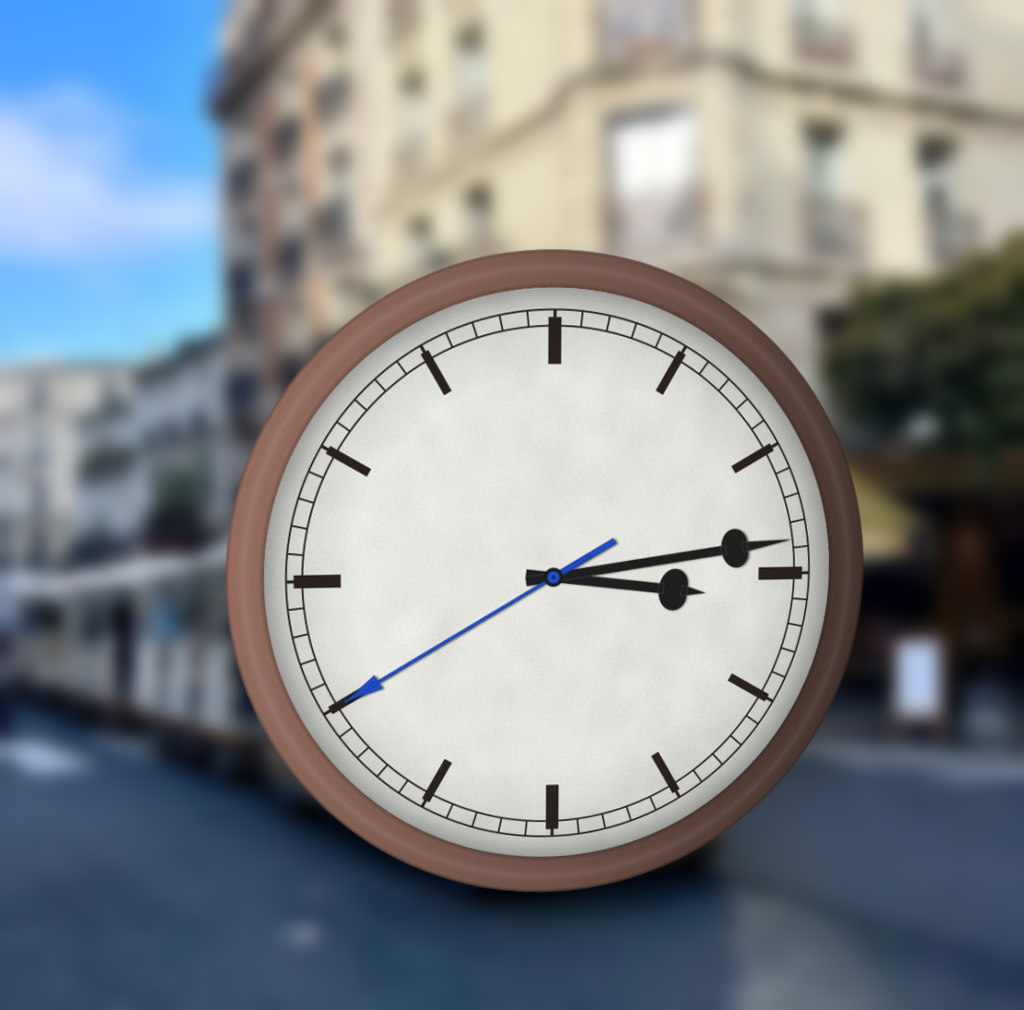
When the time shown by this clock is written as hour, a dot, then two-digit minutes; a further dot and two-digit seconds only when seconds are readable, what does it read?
3.13.40
